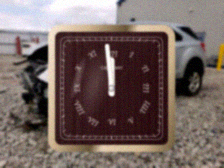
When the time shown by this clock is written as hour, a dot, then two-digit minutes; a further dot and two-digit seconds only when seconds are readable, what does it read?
11.59
